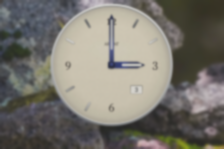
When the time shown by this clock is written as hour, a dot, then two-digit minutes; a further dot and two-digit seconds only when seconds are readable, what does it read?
3.00
